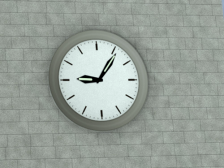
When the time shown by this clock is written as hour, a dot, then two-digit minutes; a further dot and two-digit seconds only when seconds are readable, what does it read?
9.06
